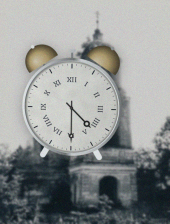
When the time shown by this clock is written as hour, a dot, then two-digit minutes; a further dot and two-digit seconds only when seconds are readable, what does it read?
4.30
